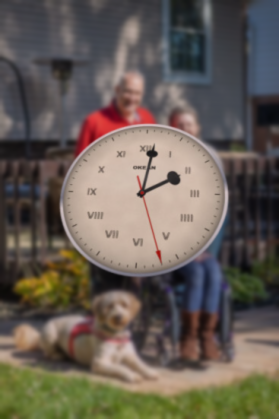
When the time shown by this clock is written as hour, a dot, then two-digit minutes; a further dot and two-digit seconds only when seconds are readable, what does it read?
2.01.27
